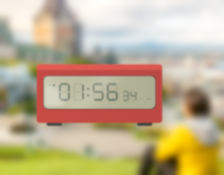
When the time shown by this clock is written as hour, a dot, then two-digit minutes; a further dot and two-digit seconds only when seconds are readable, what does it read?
1.56.34
